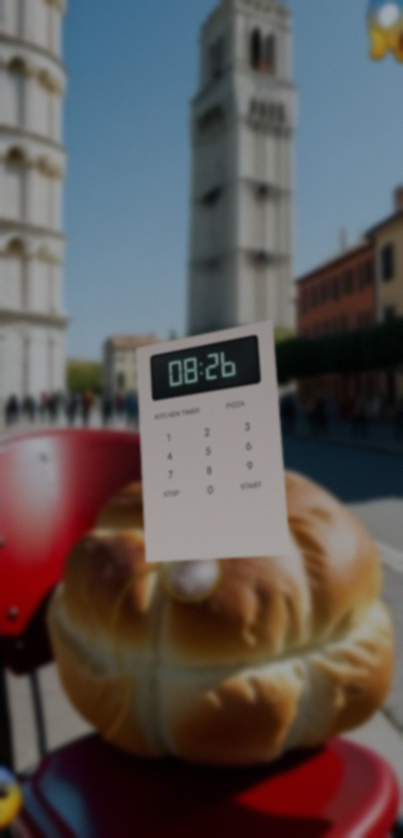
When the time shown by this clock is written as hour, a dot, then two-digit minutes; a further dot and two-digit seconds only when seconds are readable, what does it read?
8.26
